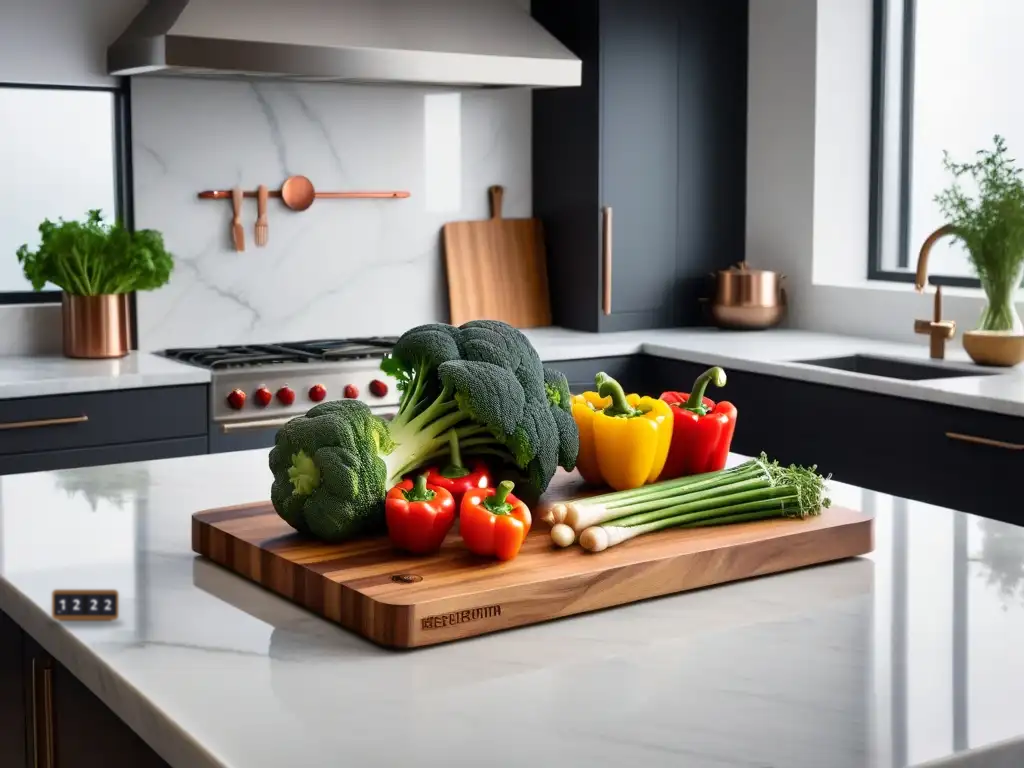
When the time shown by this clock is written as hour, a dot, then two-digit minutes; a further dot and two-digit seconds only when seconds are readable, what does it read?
12.22
